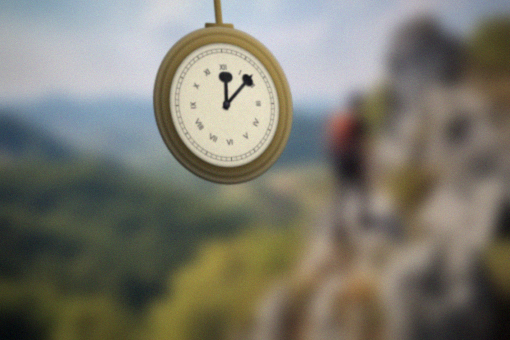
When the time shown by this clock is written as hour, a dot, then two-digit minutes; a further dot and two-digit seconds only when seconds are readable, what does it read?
12.08
